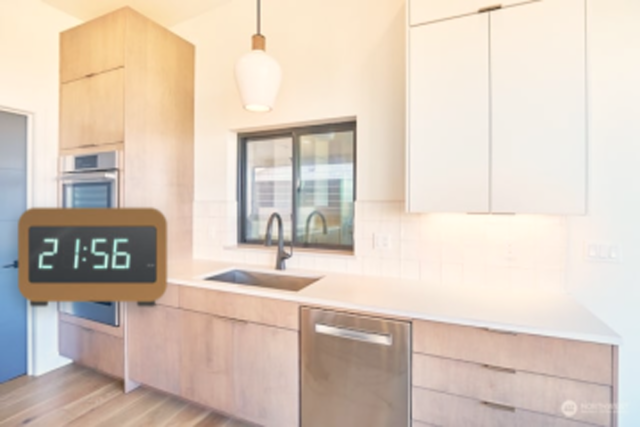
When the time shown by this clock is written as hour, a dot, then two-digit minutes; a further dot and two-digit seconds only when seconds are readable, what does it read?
21.56
